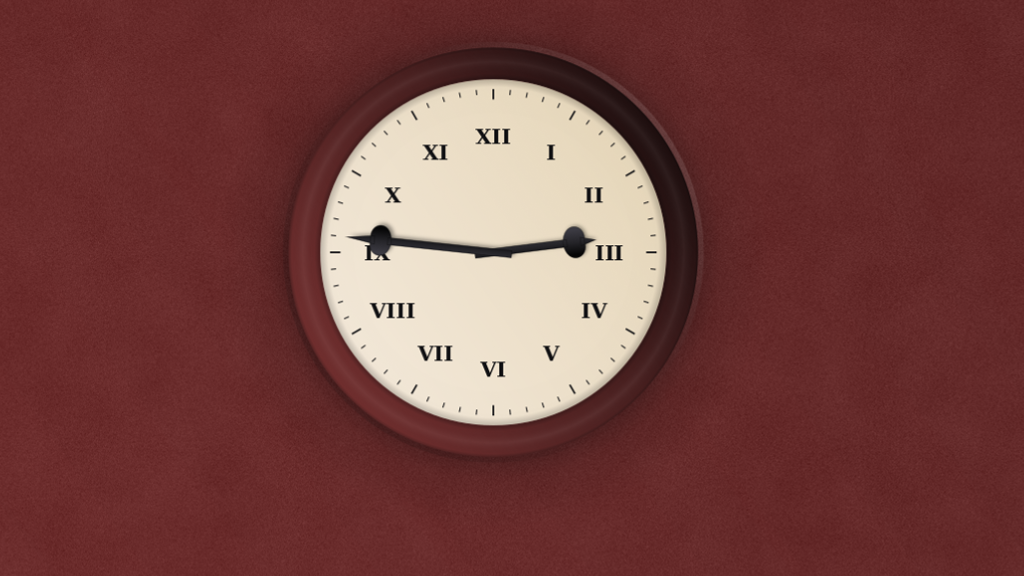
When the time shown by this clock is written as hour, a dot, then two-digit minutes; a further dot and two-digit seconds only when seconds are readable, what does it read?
2.46
